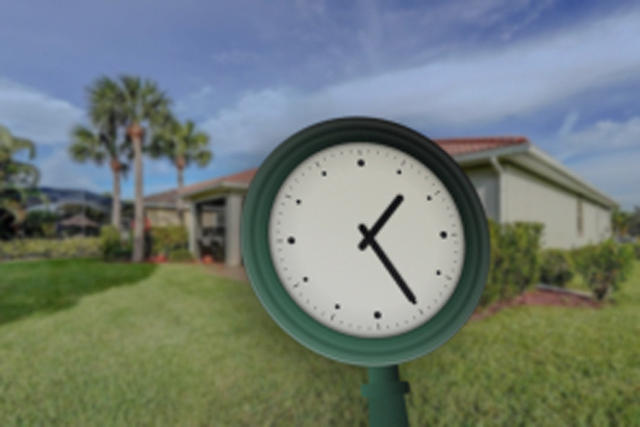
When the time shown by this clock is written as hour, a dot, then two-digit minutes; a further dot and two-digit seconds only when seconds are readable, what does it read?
1.25
